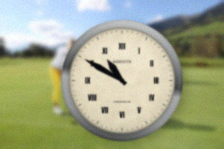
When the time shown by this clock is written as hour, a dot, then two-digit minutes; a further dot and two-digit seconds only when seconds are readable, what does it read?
10.50
